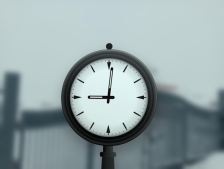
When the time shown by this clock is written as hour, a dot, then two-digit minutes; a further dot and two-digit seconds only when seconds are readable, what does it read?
9.01
